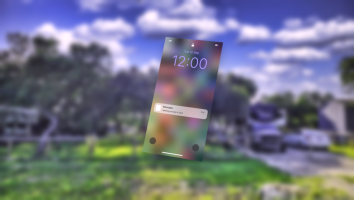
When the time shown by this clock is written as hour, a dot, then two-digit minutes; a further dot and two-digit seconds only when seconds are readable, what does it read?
12.00
